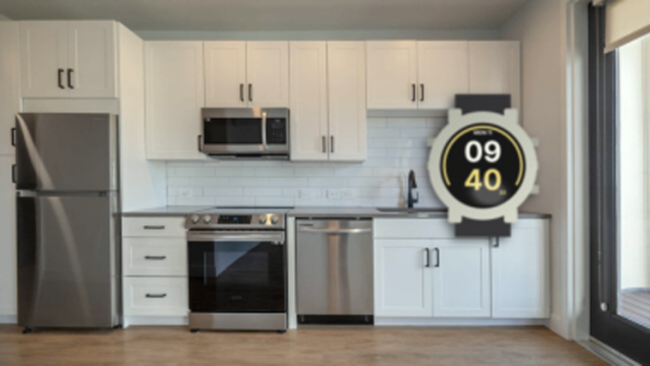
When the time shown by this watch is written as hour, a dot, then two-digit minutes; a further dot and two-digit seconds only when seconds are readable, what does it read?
9.40
